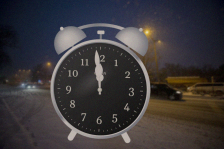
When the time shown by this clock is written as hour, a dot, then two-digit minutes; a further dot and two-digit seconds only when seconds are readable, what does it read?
11.59
